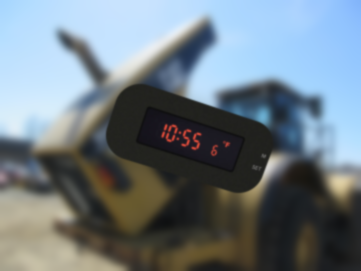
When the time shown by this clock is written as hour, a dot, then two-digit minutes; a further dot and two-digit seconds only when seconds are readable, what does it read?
10.55
